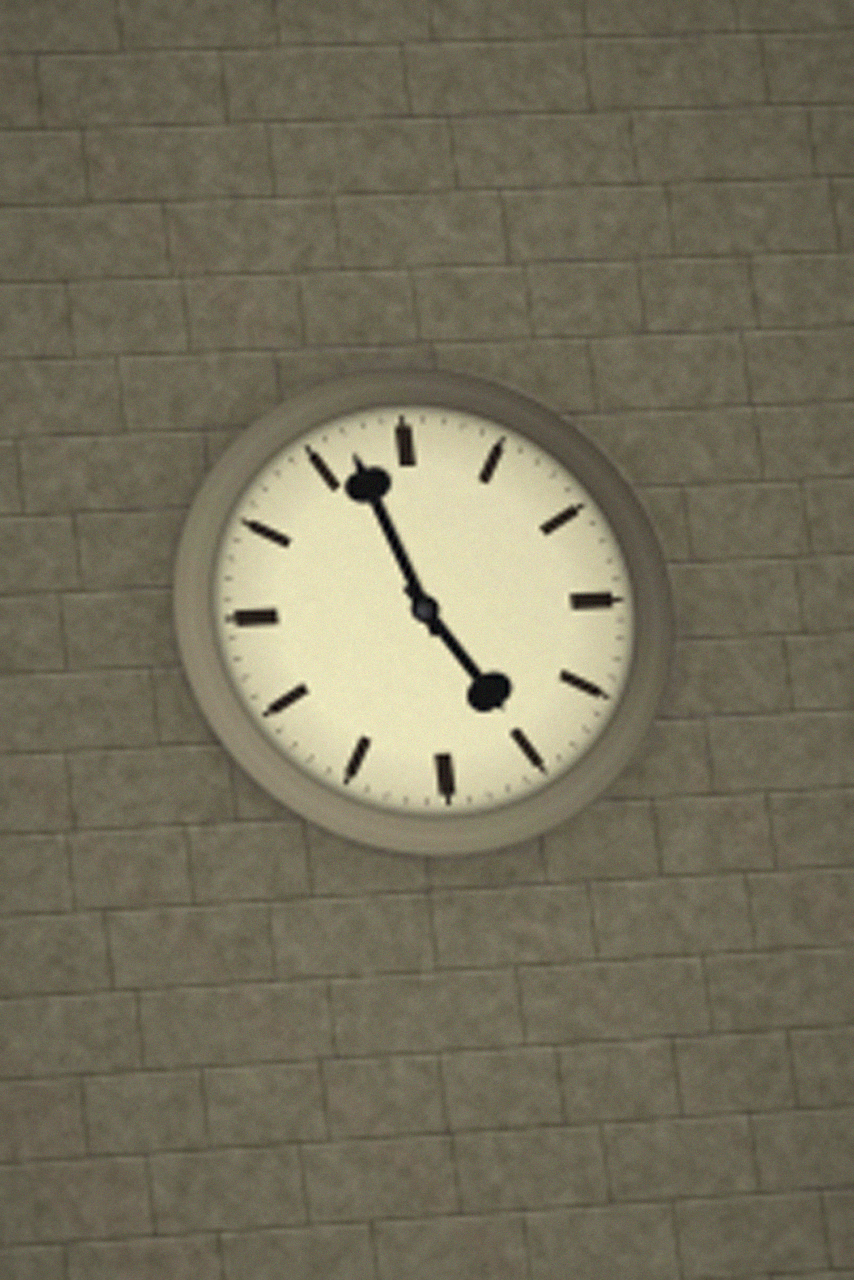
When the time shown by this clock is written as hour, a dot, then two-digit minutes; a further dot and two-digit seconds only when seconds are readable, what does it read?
4.57
